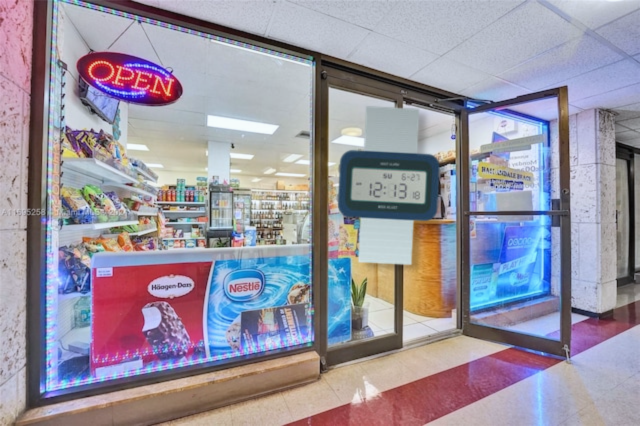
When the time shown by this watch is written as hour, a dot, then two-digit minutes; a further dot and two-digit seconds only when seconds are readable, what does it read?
12.13
